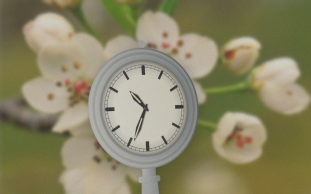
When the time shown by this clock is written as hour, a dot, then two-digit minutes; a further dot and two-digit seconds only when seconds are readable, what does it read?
10.34
